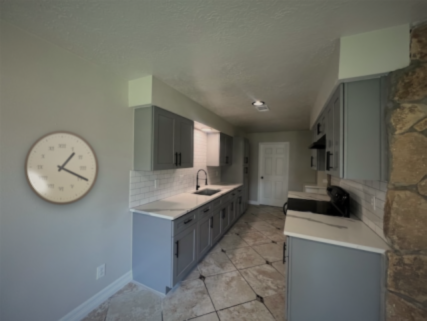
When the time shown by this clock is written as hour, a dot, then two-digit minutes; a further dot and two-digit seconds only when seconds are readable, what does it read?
1.19
